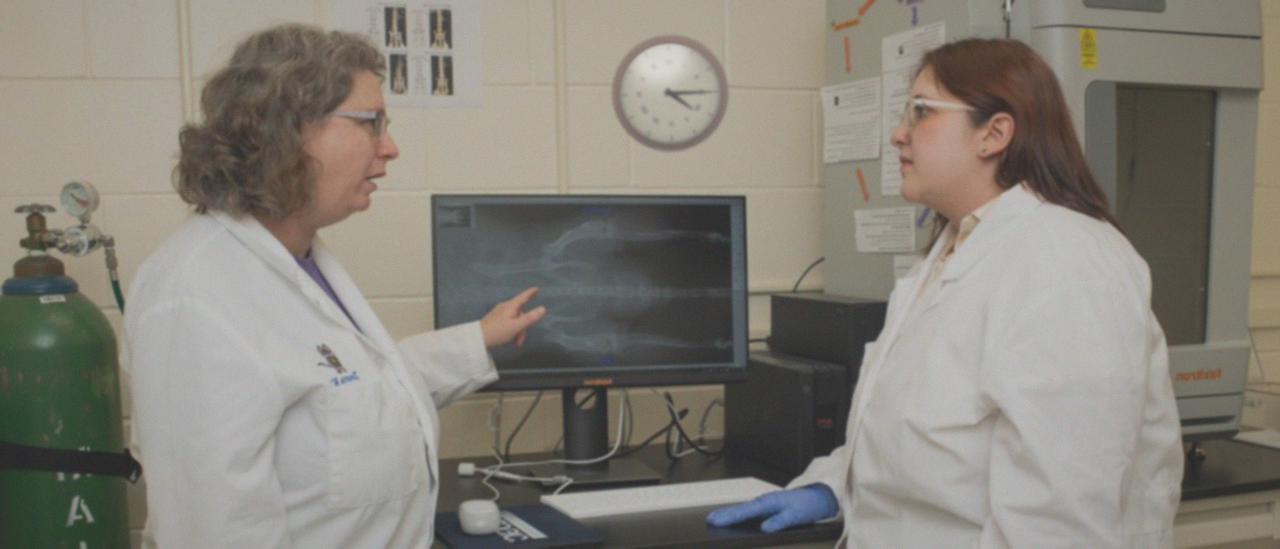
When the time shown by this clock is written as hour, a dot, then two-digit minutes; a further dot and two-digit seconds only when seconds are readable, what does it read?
4.15
